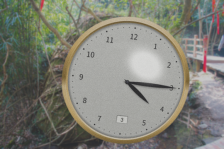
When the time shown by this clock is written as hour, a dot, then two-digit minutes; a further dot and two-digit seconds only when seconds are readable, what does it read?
4.15
